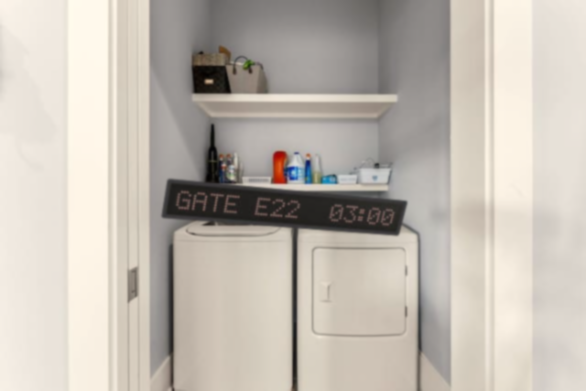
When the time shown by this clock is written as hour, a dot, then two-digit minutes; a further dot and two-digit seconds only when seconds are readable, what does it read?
3.00
